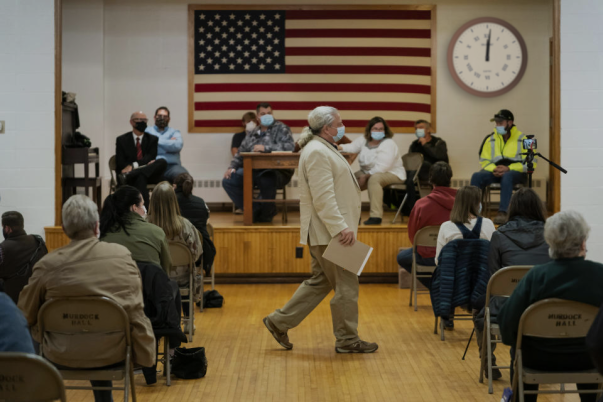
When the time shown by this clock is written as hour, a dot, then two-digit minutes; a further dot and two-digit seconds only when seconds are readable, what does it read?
12.01
